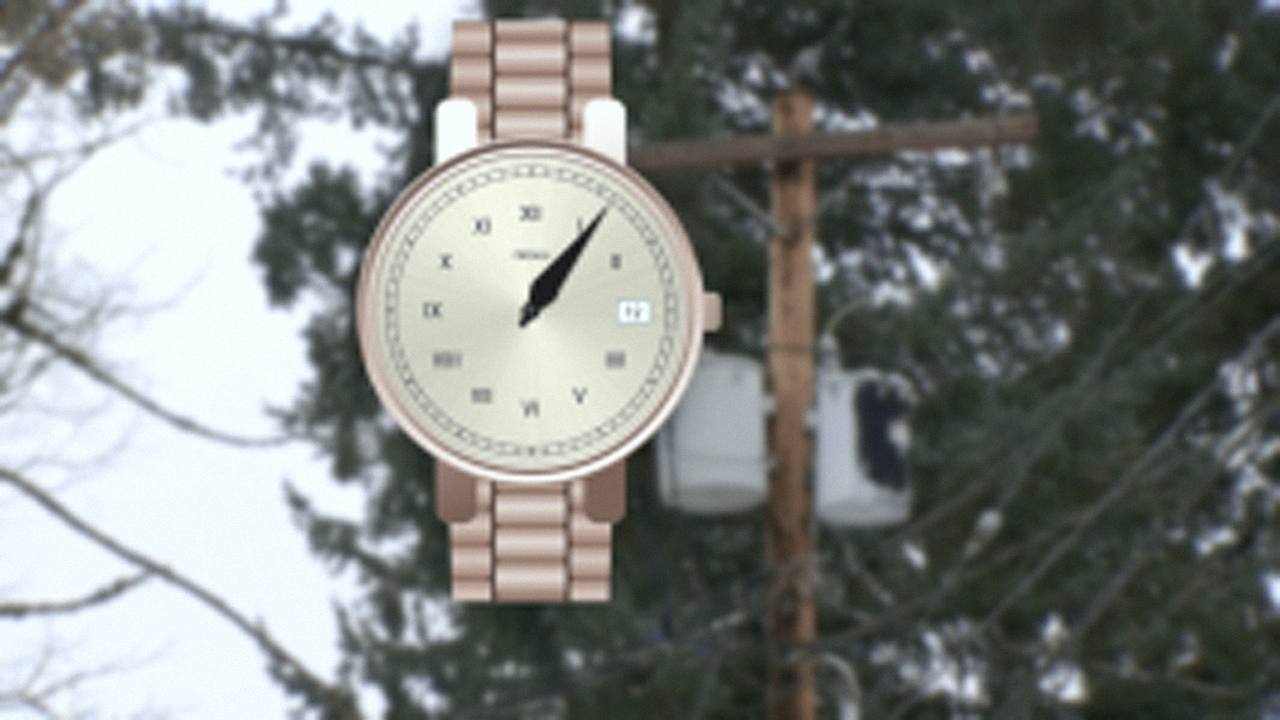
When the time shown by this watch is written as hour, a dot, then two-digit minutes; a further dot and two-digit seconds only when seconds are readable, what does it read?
1.06
